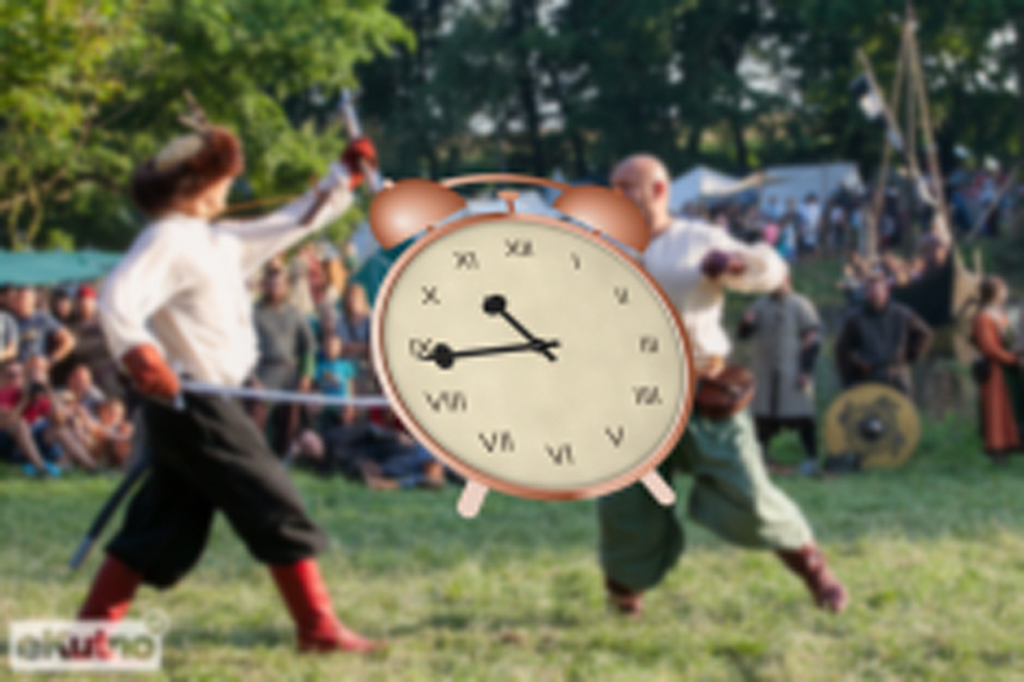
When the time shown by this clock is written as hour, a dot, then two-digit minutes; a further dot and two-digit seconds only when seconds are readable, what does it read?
10.44
